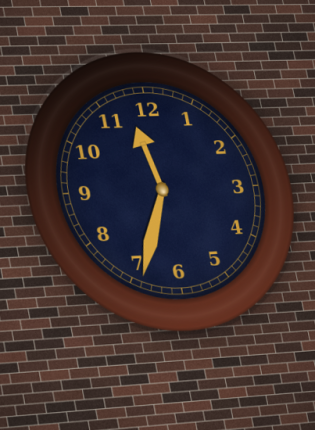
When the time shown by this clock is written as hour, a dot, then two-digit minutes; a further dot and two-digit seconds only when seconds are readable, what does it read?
11.34
